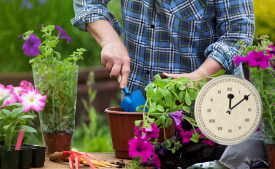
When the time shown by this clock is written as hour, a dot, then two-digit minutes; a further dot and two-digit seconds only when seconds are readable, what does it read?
12.09
